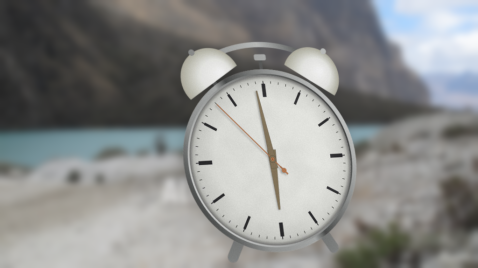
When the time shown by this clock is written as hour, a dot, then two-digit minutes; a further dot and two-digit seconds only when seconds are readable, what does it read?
5.58.53
